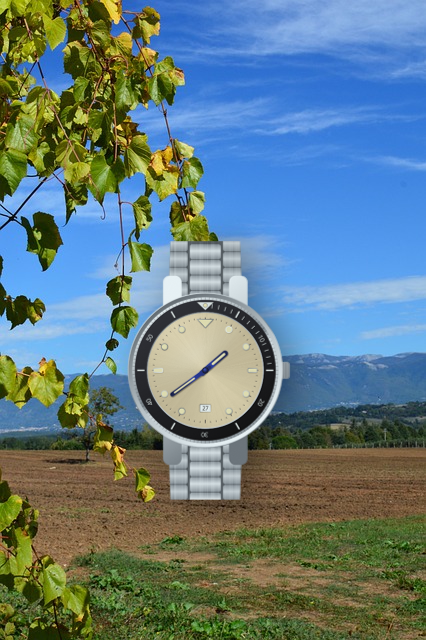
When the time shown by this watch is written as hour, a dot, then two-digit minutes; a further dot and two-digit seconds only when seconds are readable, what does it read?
1.39
